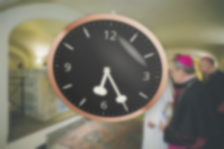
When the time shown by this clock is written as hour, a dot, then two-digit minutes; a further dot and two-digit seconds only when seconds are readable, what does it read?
6.25
